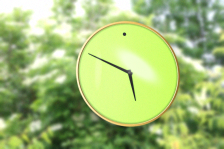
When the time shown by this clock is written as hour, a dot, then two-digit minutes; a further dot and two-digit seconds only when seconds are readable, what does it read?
5.50
